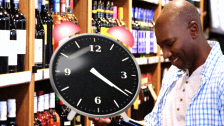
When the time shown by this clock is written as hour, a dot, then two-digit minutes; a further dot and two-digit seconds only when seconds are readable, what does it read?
4.21
